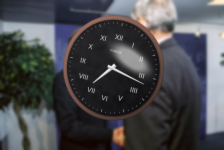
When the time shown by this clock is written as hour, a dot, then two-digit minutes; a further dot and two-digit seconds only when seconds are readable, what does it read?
7.17
